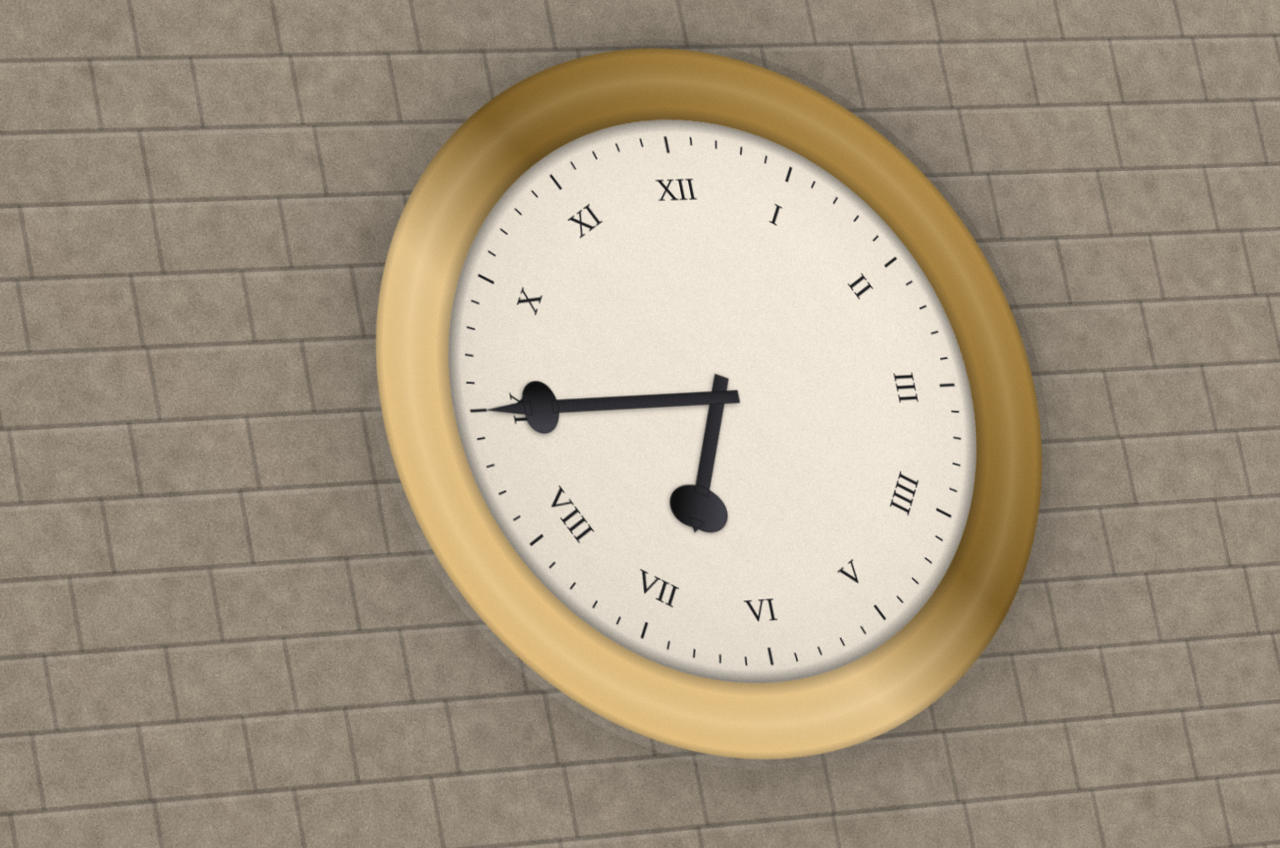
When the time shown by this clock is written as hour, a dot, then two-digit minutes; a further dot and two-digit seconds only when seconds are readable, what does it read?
6.45
